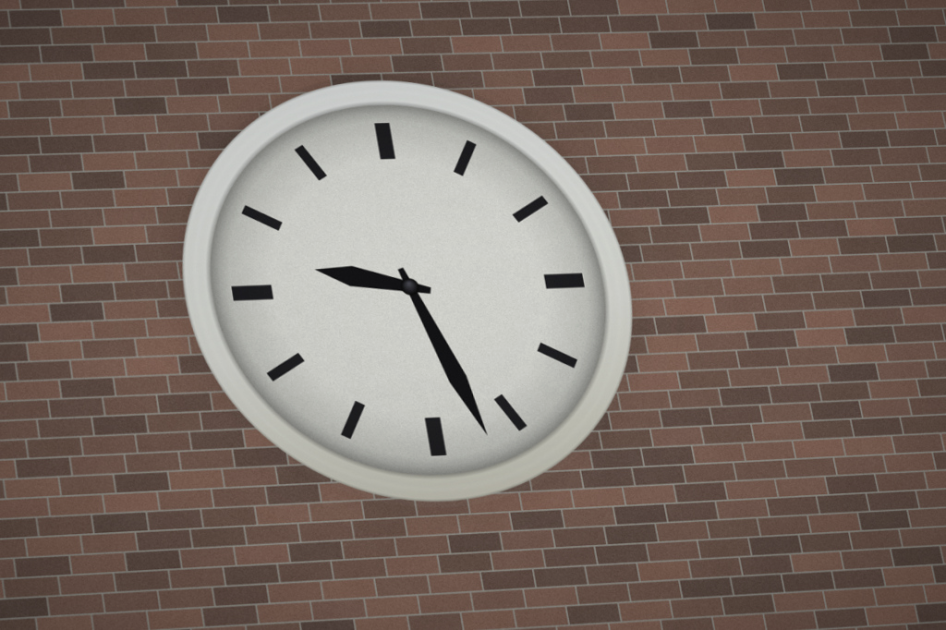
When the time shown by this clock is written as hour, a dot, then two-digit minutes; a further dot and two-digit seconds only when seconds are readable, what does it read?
9.27
